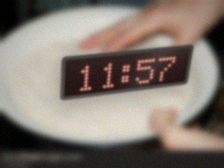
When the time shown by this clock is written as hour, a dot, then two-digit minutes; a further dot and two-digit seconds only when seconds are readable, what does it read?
11.57
